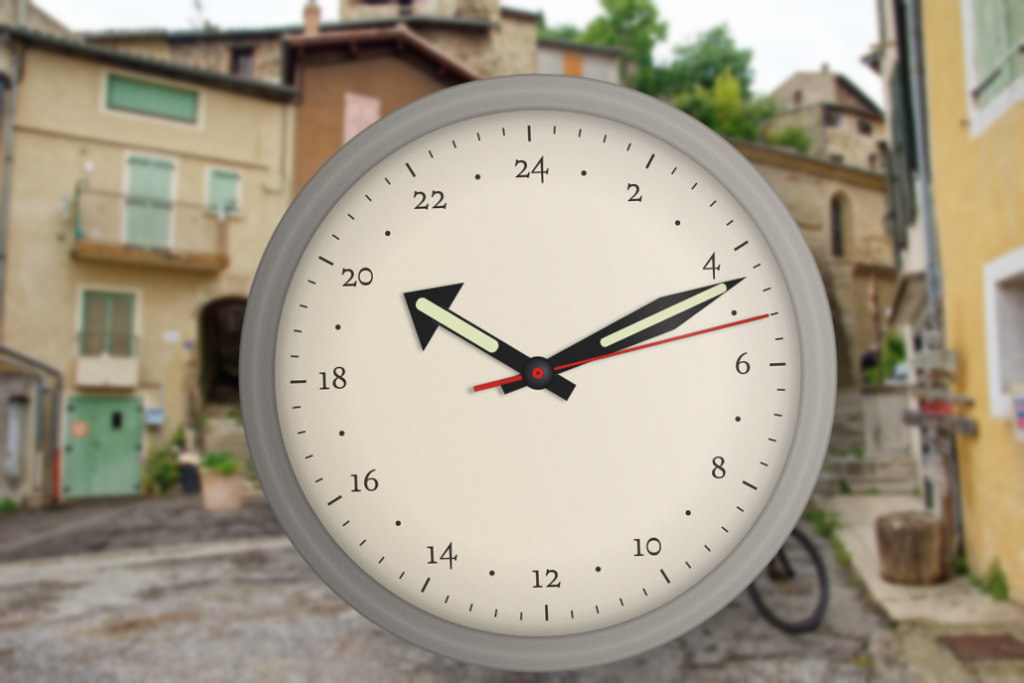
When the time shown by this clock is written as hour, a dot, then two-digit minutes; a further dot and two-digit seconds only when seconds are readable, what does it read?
20.11.13
